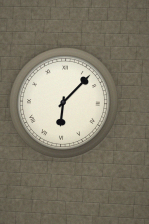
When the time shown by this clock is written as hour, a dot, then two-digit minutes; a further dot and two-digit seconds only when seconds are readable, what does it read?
6.07
